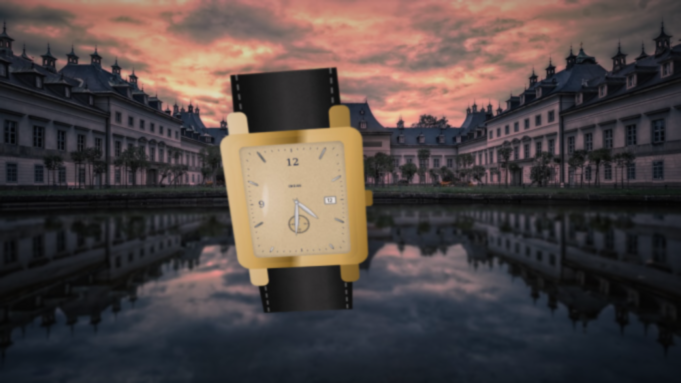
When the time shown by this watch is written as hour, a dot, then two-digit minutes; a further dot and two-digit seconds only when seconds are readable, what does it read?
4.31
